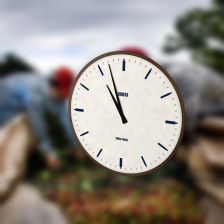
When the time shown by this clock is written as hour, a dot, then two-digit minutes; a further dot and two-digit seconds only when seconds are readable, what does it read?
10.57
